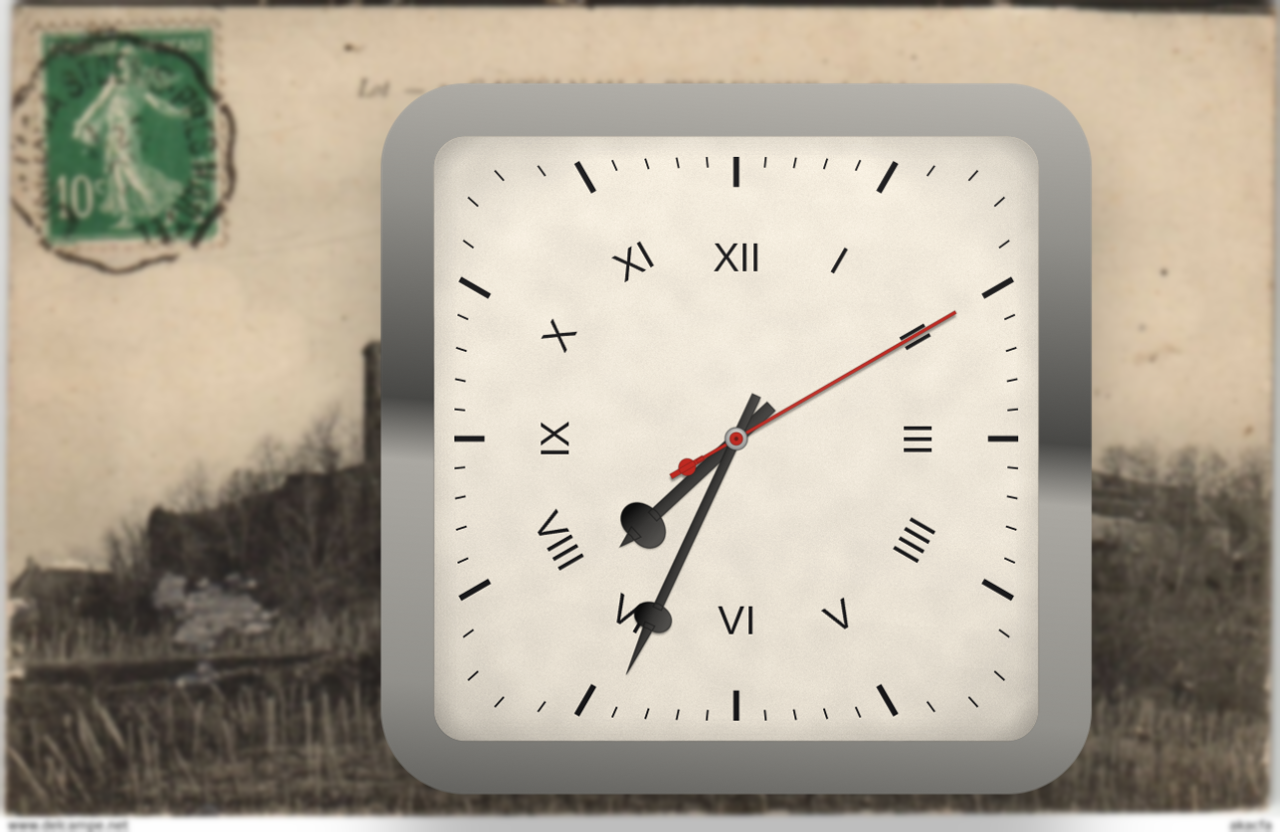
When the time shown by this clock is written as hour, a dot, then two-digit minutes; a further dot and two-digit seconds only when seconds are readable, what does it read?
7.34.10
